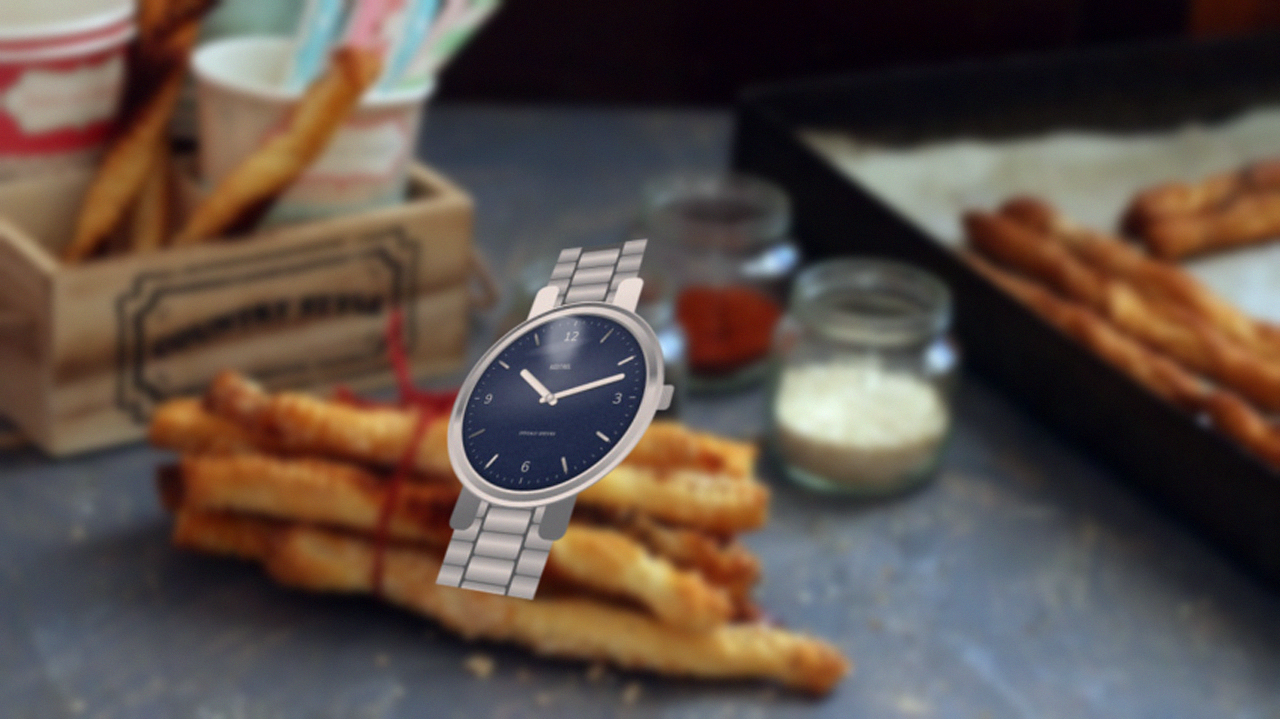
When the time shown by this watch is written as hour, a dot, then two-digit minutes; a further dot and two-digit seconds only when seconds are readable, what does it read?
10.12
